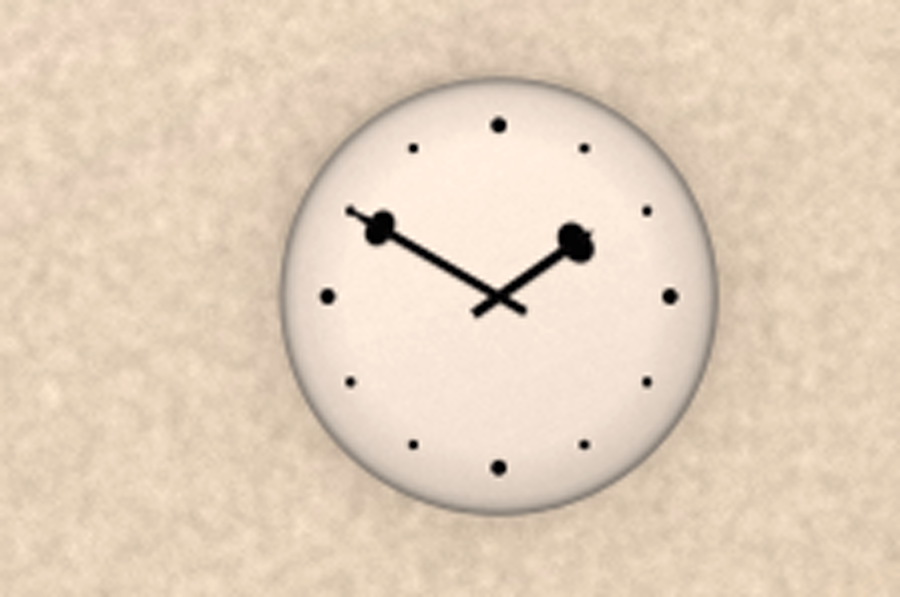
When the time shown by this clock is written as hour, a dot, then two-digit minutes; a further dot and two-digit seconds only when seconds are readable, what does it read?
1.50
